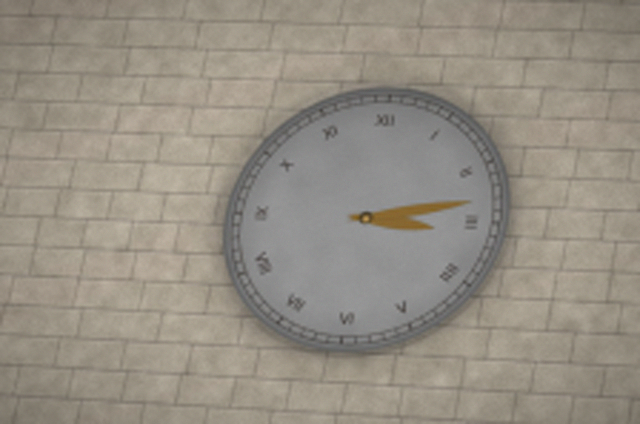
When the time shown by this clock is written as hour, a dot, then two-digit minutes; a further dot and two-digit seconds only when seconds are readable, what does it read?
3.13
